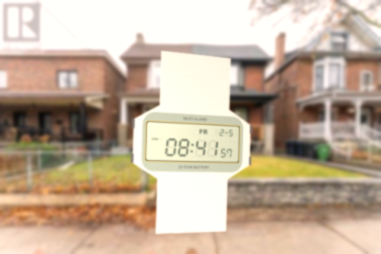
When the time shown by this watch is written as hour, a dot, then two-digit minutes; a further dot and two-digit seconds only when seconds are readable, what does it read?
8.41
